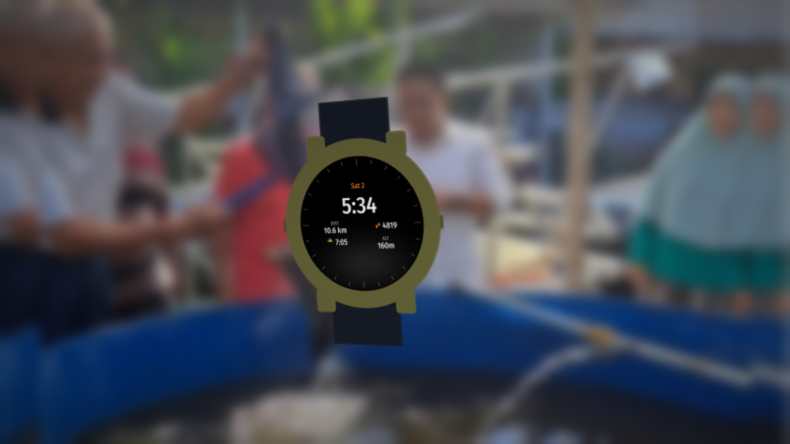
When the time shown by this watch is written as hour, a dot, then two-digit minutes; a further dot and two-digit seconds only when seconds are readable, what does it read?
5.34
